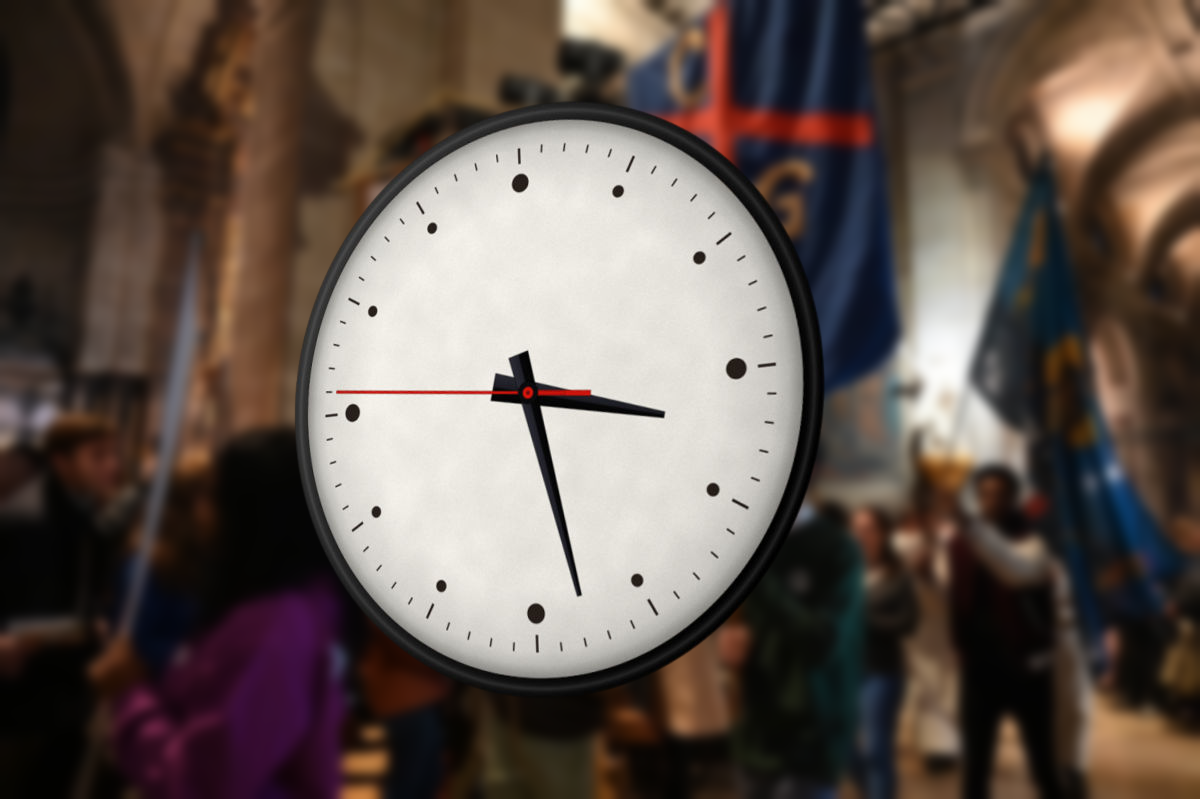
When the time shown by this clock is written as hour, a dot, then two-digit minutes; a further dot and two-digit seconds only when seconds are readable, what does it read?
3.27.46
